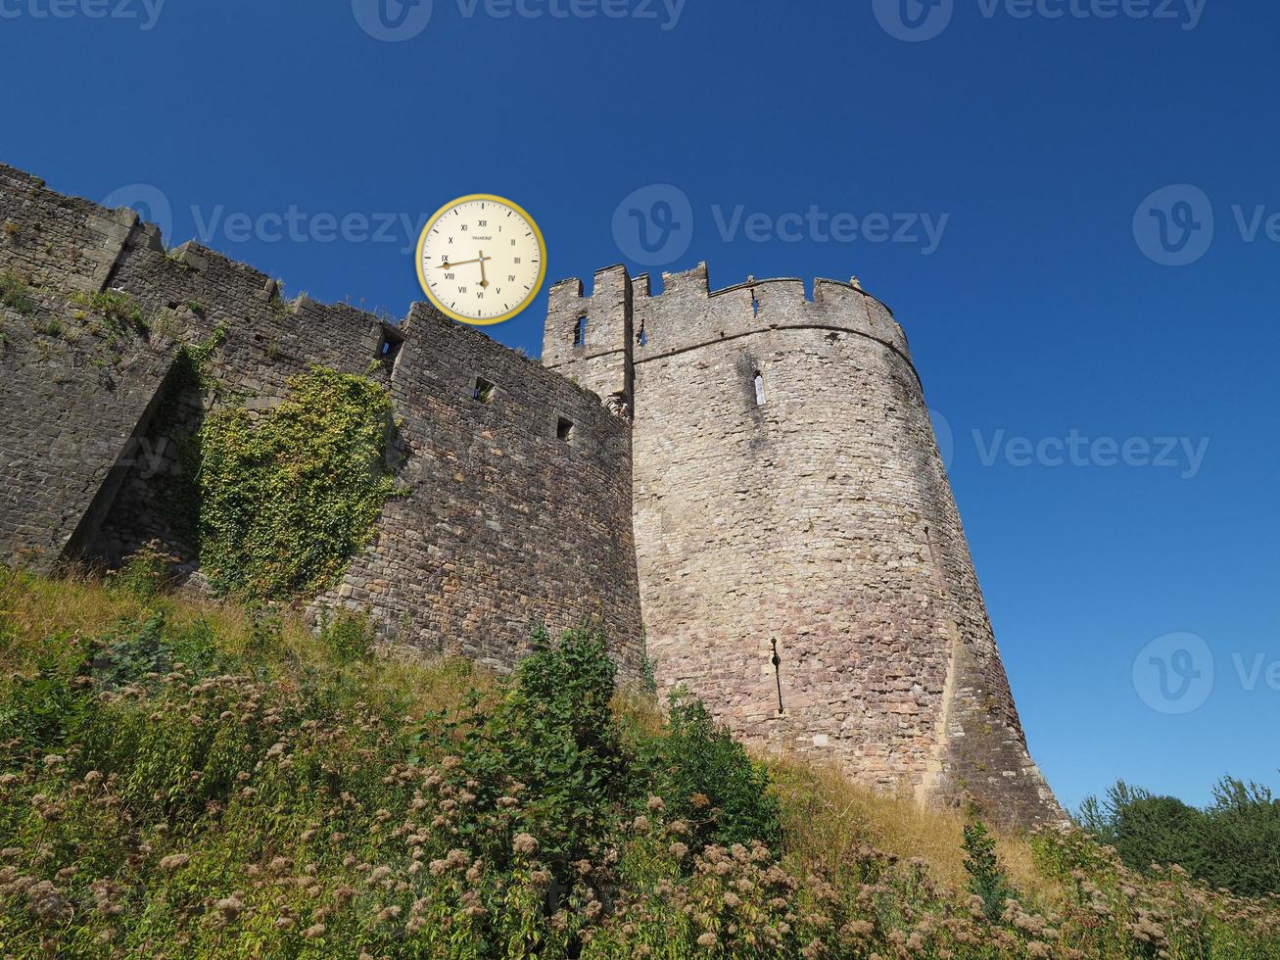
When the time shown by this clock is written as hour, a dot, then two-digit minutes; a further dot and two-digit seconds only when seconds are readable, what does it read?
5.43
